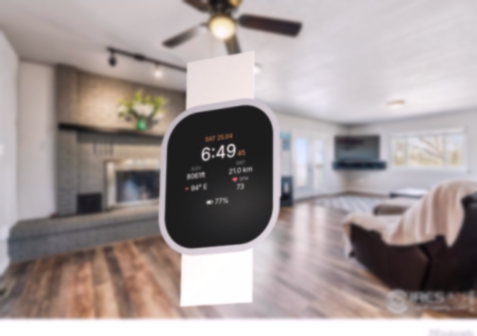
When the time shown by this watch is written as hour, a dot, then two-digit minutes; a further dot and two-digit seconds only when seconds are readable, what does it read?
6.49
